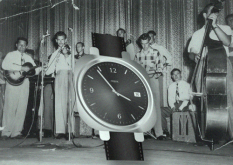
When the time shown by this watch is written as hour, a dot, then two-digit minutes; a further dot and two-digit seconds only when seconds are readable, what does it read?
3.54
